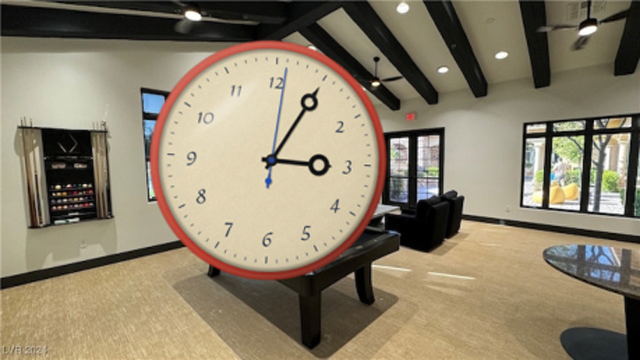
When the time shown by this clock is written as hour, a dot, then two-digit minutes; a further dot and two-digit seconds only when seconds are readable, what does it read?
3.05.01
